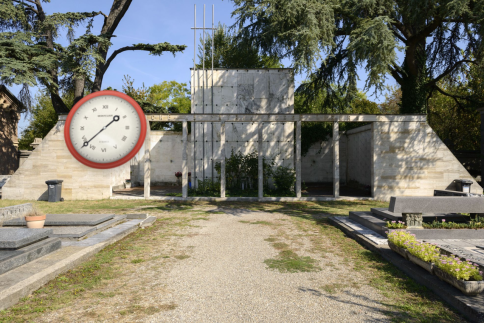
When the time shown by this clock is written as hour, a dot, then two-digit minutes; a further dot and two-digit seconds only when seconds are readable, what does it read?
1.38
